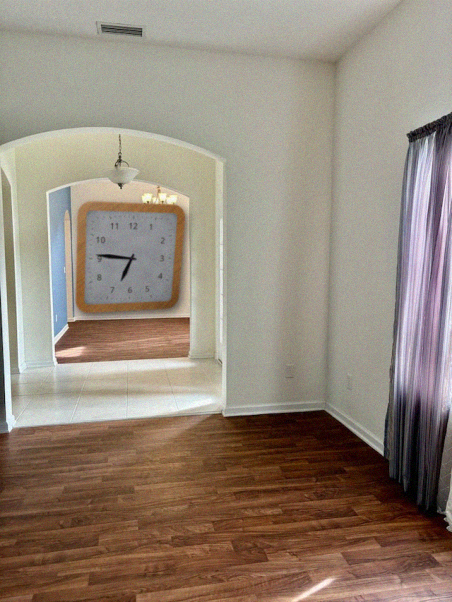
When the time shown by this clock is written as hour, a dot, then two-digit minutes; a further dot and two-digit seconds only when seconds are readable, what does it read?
6.46
